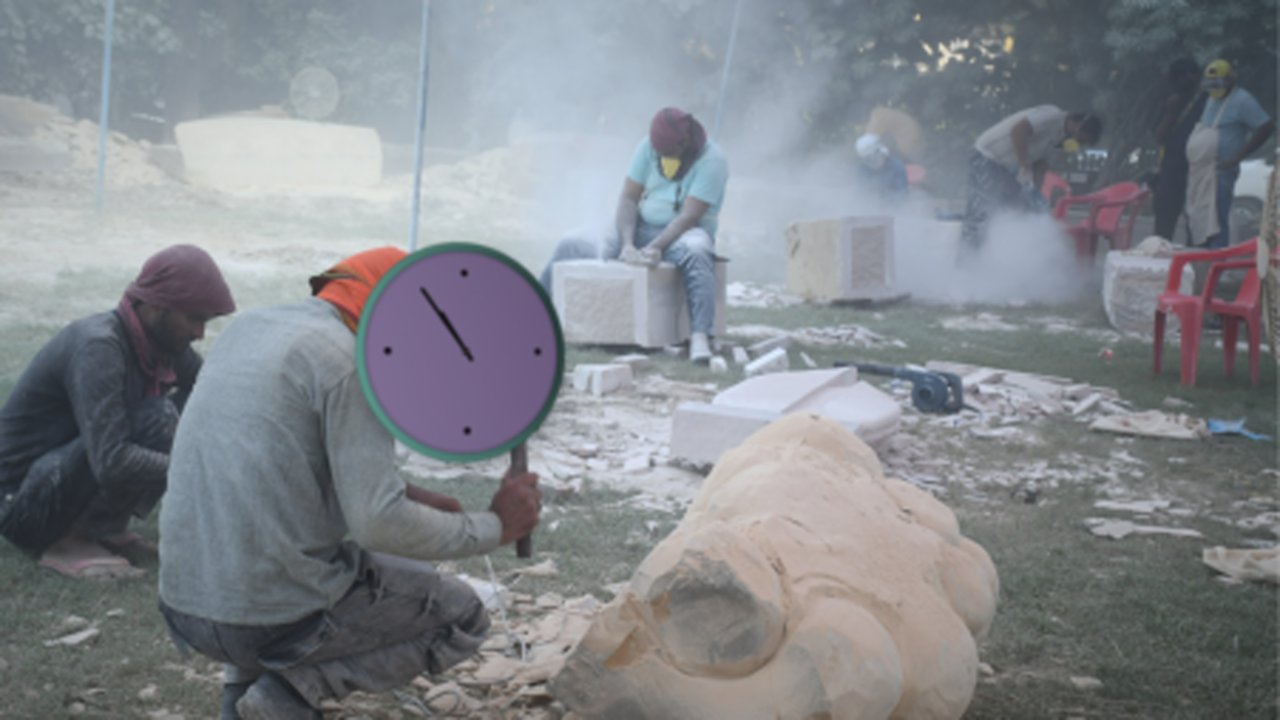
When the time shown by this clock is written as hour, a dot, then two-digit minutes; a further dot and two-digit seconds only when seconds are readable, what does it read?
10.54
